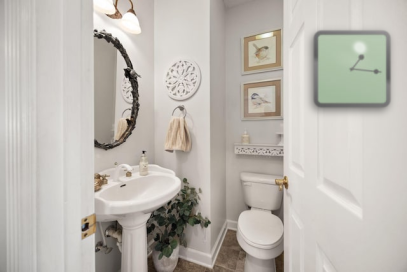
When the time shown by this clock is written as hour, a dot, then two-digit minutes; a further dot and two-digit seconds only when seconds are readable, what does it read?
1.16
